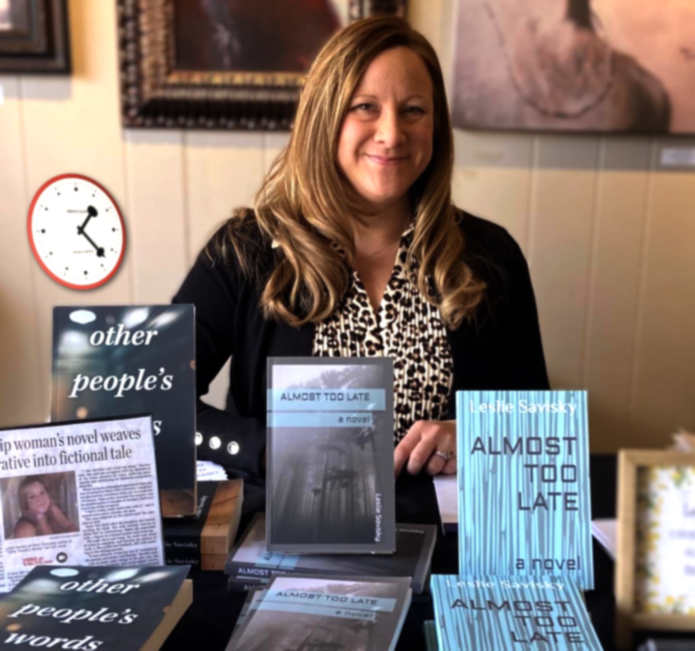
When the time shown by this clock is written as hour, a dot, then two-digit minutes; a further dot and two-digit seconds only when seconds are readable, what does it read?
1.23
